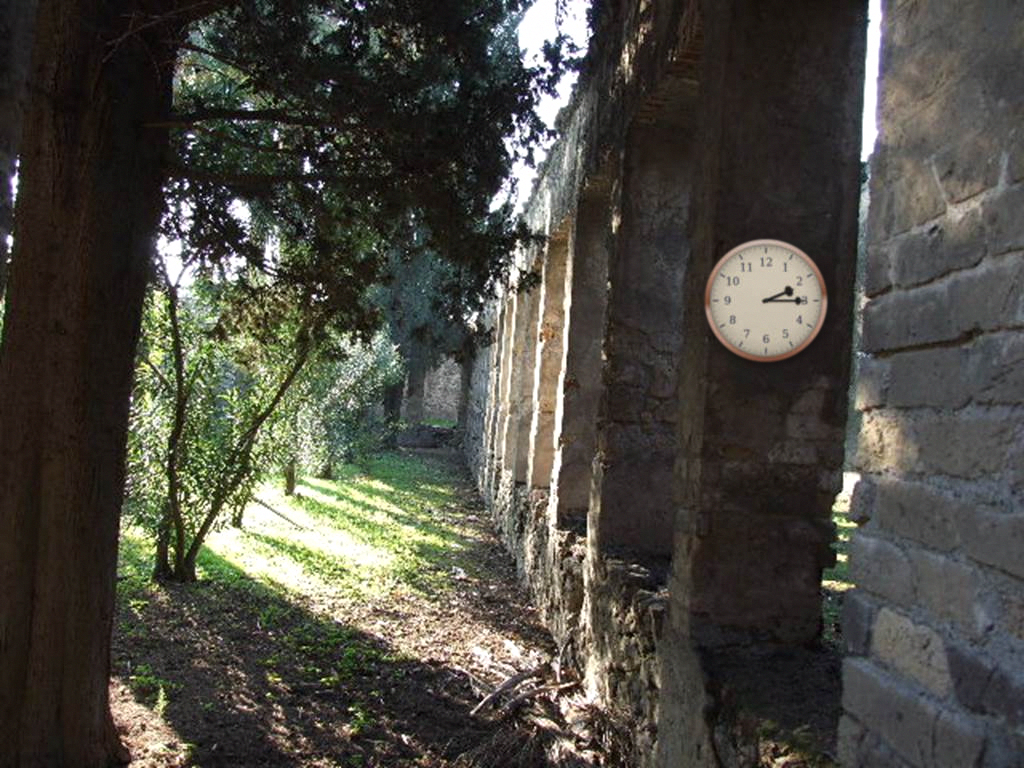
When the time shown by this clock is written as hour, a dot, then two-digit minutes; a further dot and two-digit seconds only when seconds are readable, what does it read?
2.15
